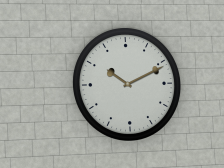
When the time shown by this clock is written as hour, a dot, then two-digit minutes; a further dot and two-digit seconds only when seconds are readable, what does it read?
10.11
